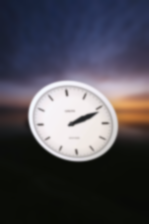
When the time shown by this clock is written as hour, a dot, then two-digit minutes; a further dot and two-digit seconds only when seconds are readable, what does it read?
2.11
